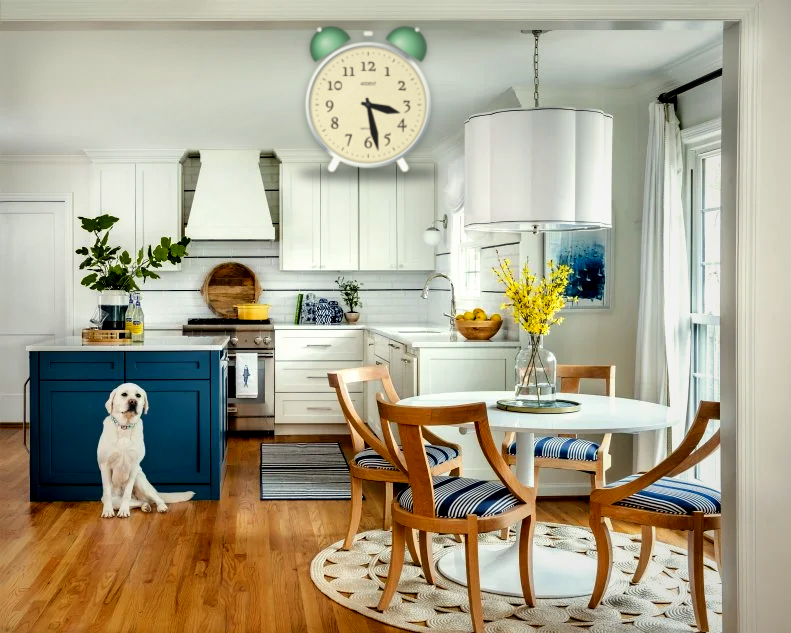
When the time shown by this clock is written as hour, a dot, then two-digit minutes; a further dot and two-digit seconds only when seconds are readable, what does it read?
3.28
